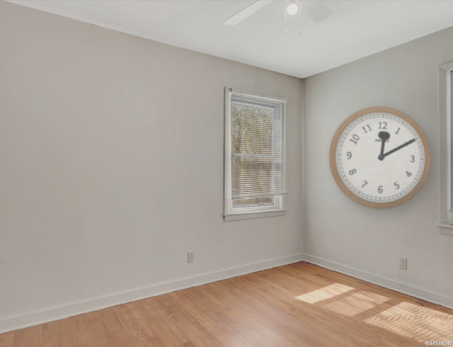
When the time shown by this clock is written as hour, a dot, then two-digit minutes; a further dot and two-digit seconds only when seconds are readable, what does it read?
12.10
